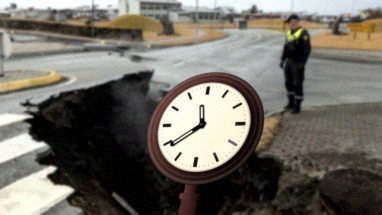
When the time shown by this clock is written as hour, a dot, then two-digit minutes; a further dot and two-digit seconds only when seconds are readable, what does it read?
11.39
